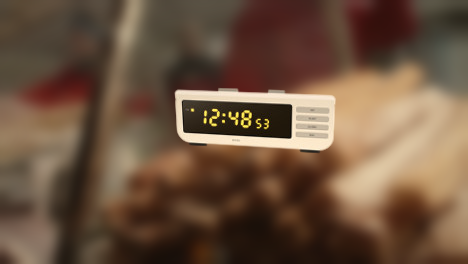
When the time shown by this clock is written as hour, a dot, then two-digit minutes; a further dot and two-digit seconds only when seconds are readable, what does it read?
12.48.53
